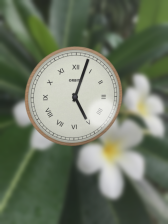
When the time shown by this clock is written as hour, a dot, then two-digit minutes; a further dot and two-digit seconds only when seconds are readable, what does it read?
5.03
